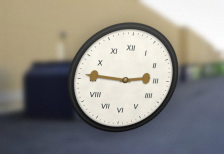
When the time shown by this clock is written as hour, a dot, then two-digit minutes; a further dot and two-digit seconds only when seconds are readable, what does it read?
2.46
